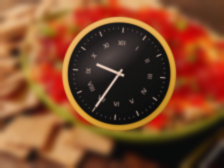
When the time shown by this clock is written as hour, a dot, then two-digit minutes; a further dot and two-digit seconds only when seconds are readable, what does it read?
9.35
